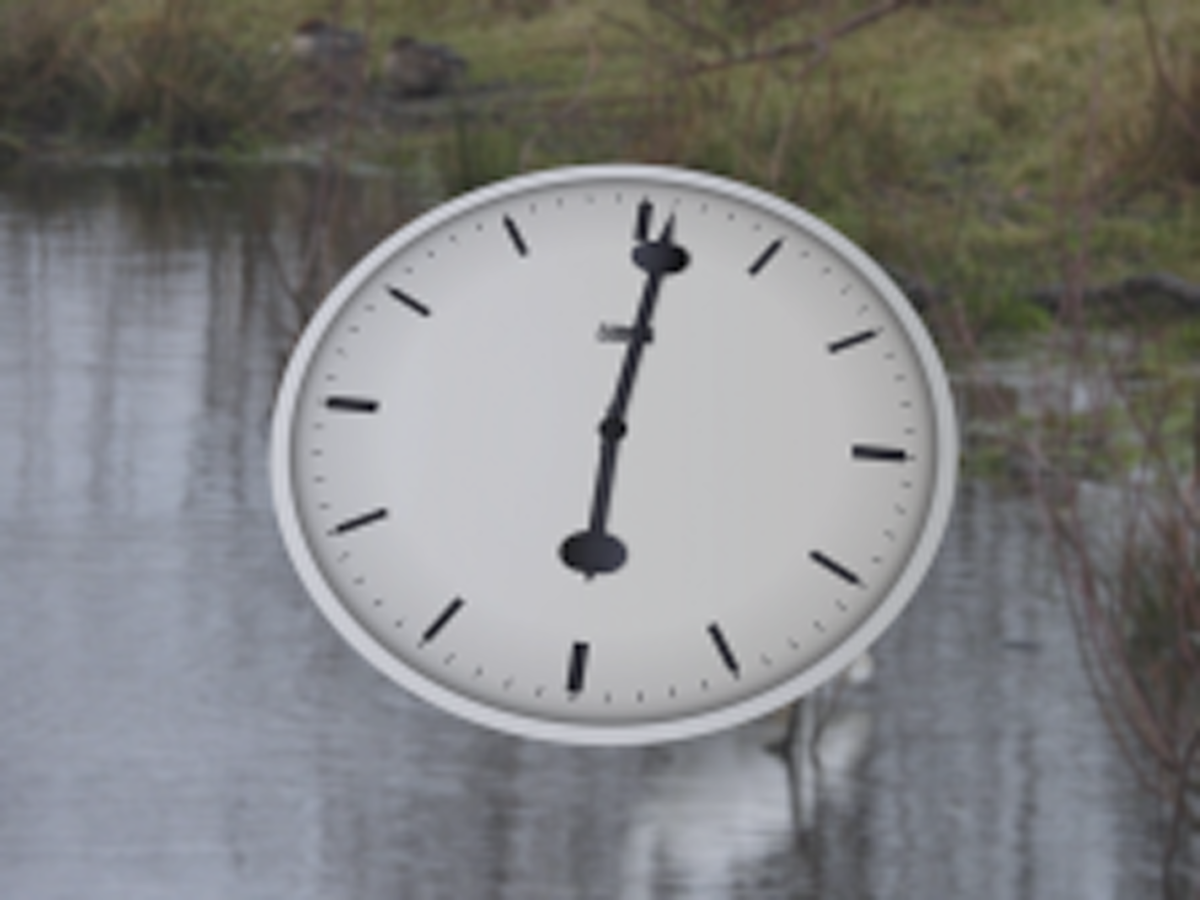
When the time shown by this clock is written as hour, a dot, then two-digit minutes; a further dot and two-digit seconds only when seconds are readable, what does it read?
6.01
